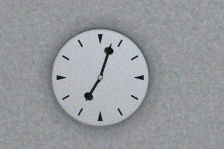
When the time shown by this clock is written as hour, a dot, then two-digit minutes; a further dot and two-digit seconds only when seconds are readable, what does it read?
7.03
